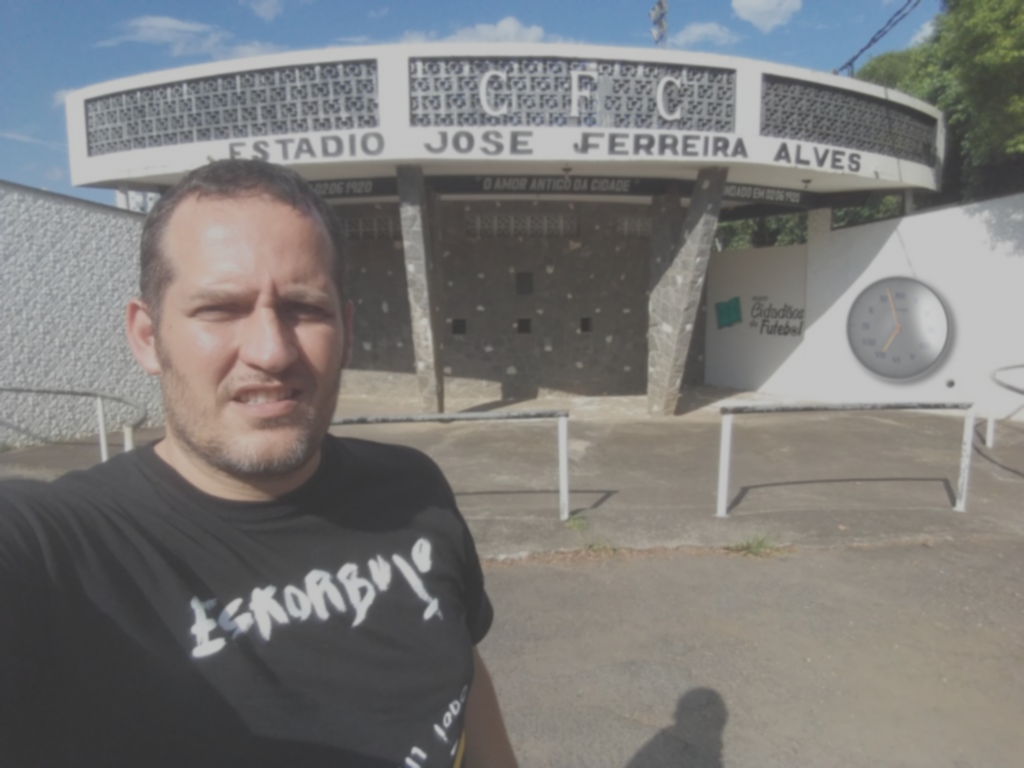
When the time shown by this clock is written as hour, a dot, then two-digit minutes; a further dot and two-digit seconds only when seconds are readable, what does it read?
6.57
